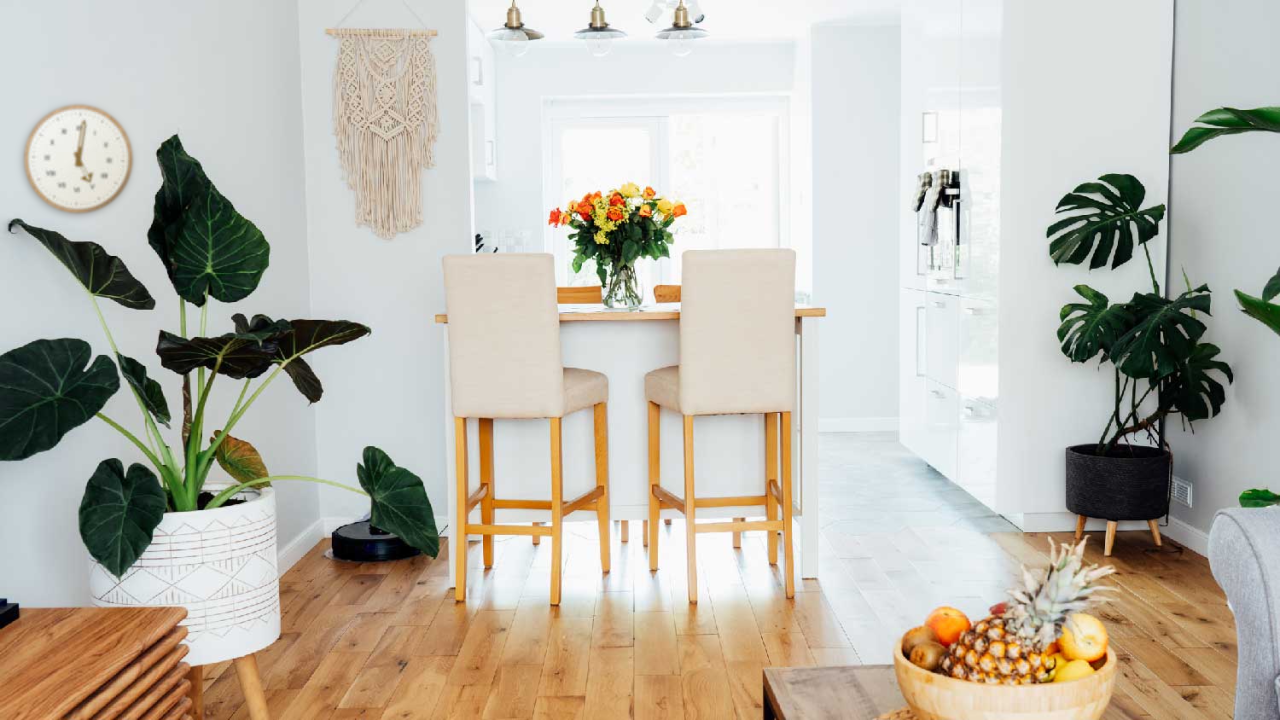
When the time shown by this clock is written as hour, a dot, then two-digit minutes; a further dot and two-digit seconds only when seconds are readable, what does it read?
5.01
